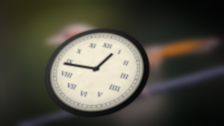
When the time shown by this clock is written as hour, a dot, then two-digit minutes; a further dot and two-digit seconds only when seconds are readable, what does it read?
12.44
